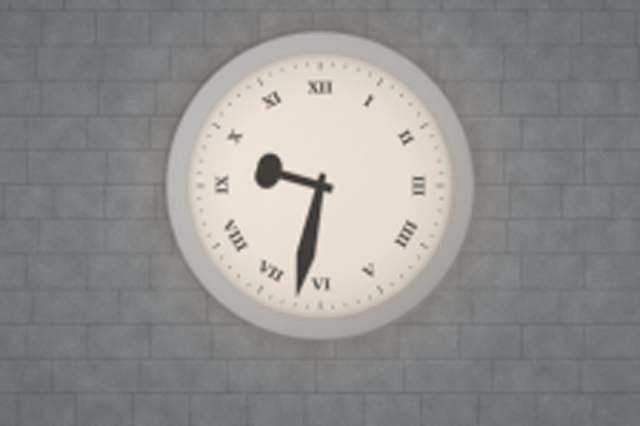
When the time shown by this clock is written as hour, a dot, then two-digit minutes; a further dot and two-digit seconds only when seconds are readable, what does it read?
9.32
